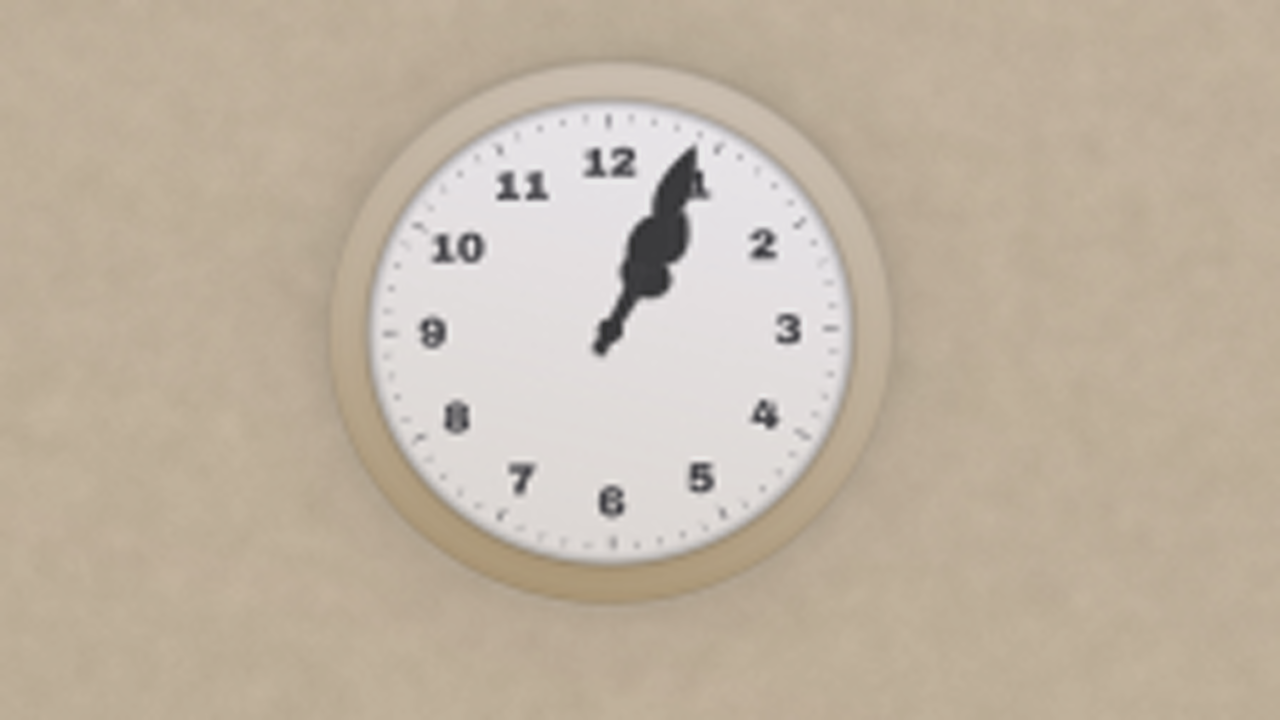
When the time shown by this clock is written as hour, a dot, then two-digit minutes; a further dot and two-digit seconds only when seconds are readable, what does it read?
1.04
